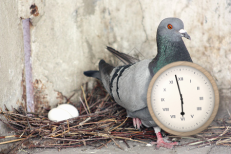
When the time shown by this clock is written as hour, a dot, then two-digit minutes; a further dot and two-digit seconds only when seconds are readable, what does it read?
5.58
